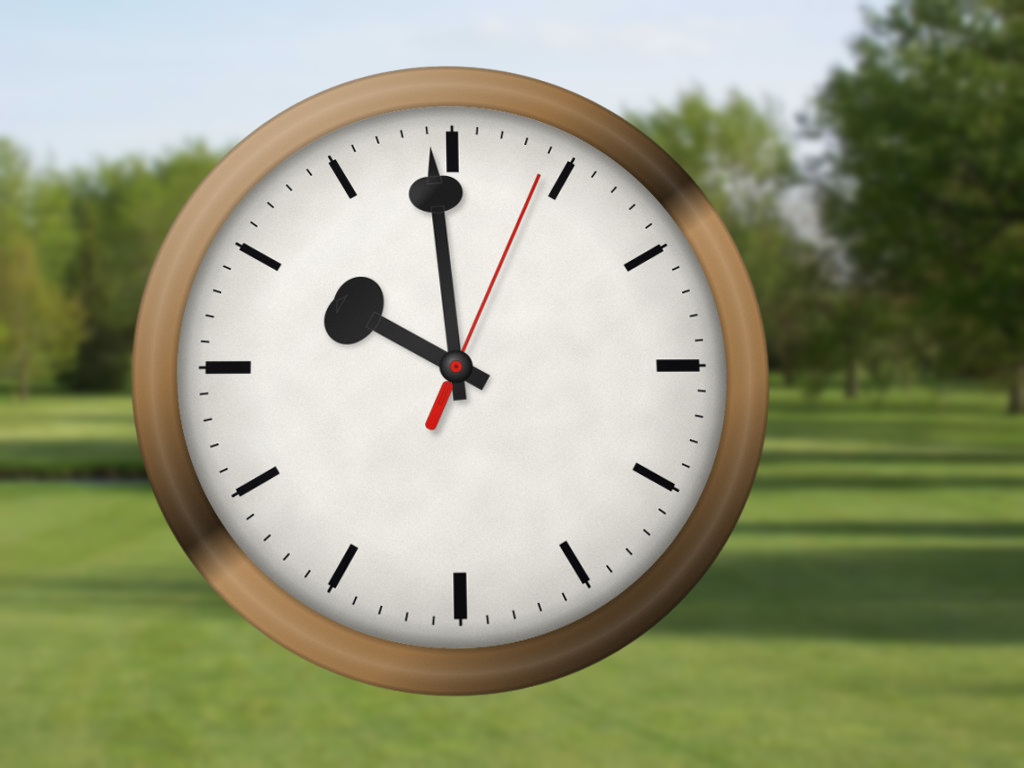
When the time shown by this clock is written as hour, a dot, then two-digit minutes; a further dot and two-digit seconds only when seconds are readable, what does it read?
9.59.04
